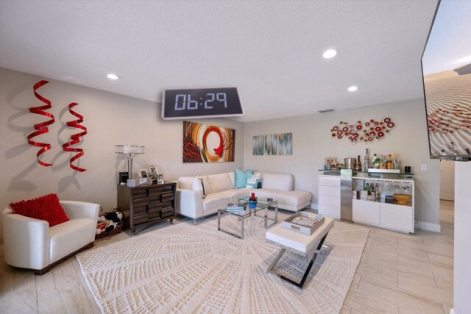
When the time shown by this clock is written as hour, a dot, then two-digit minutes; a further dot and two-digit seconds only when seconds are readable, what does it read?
6.29
